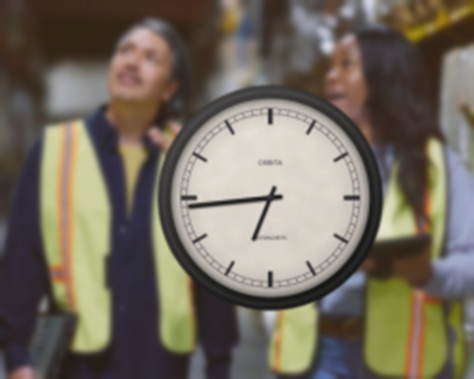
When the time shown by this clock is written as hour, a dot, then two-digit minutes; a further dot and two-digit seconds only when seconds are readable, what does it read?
6.44
